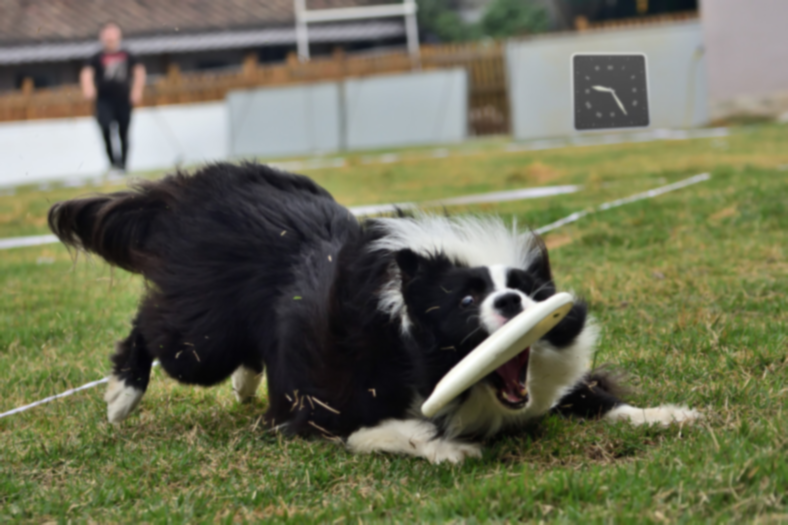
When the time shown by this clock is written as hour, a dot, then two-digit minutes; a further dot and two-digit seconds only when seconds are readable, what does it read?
9.25
